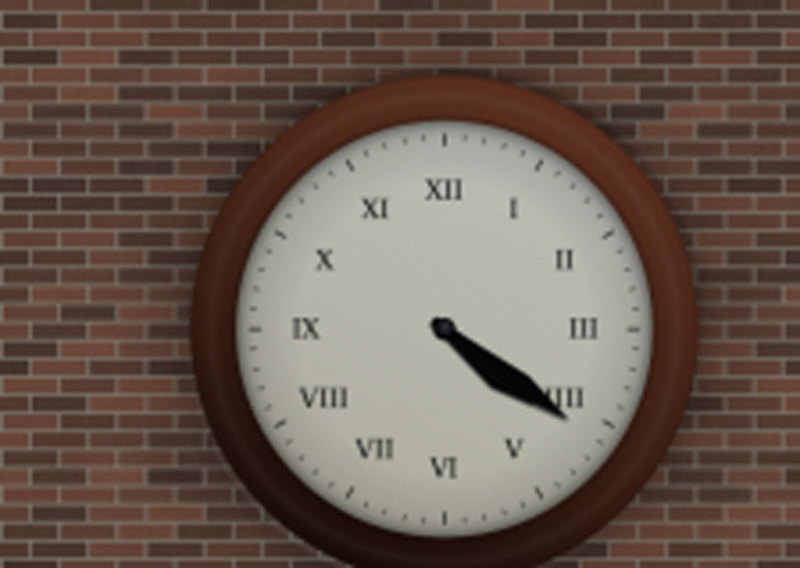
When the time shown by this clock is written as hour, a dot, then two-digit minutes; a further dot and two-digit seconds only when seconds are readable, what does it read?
4.21
